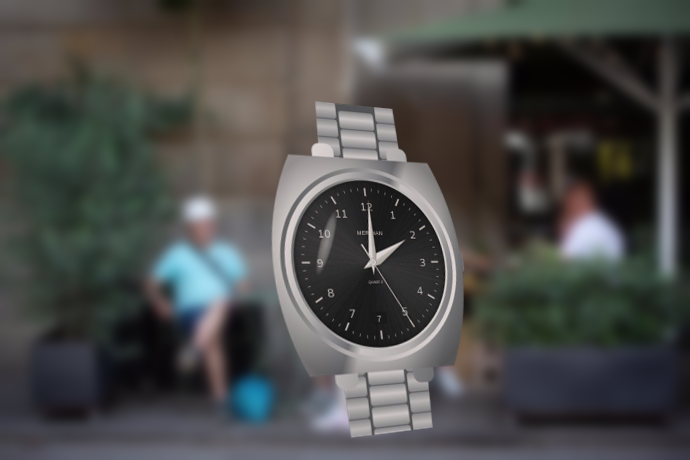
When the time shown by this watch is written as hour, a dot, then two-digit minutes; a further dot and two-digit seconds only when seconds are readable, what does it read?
2.00.25
